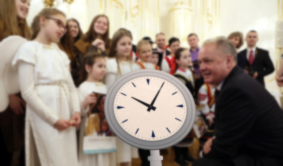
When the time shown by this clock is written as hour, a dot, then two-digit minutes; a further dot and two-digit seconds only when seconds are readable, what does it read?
10.05
